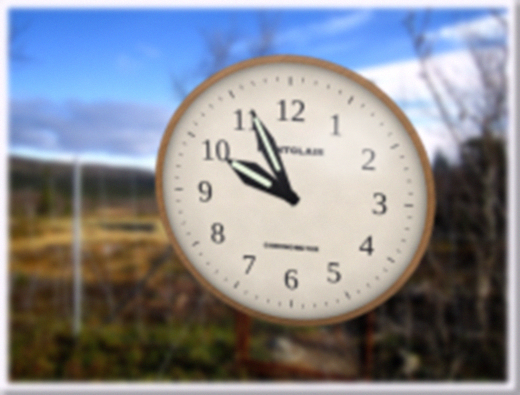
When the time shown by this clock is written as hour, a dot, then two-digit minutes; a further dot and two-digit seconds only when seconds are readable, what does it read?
9.56
